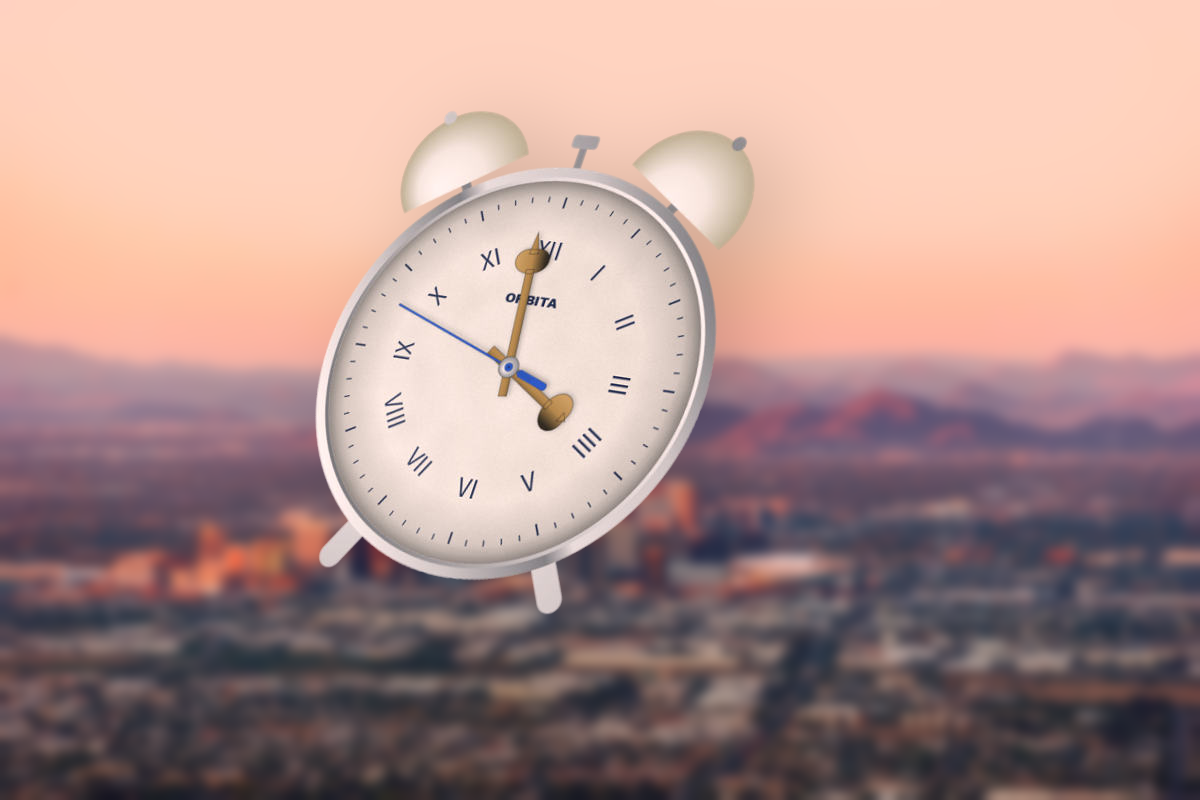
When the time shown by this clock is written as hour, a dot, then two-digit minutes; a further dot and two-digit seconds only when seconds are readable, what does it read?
3.58.48
